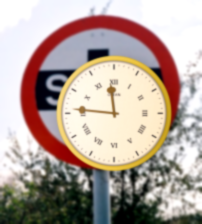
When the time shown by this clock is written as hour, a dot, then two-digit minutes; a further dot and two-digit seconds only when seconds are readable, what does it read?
11.46
